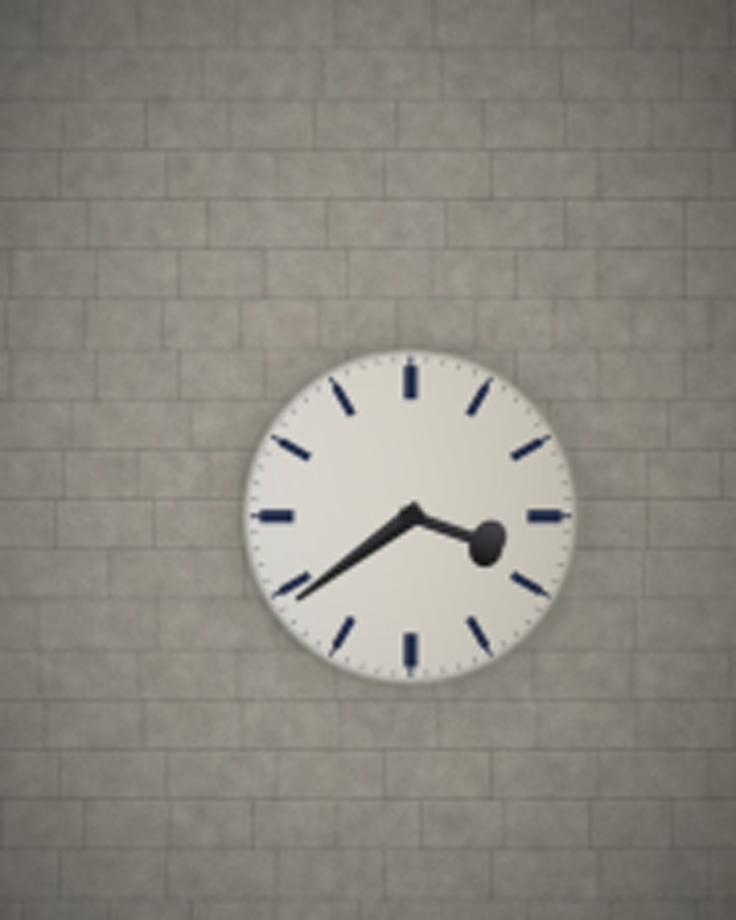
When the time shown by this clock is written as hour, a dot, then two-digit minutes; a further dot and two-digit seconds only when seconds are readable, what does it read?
3.39
